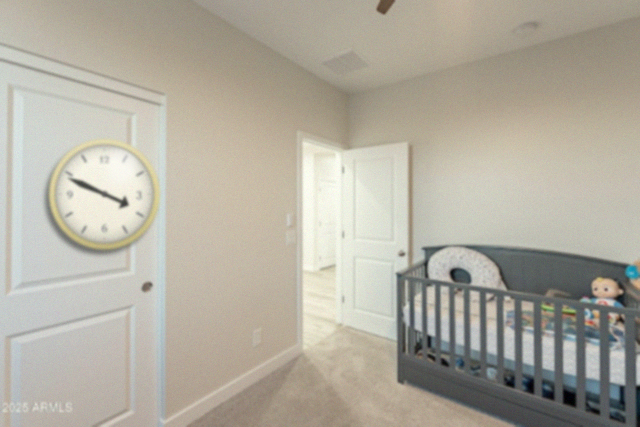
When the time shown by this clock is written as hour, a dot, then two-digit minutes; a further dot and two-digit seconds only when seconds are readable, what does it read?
3.49
